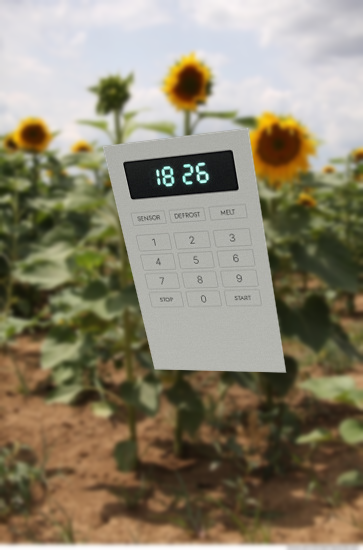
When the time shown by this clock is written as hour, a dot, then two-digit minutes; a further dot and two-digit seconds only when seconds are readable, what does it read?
18.26
